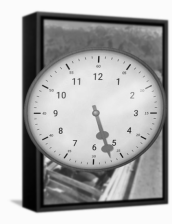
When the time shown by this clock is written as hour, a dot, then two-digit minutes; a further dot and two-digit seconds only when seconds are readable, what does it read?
5.27
